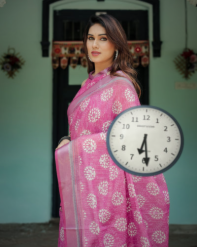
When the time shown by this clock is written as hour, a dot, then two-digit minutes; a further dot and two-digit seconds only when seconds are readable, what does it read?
6.29
